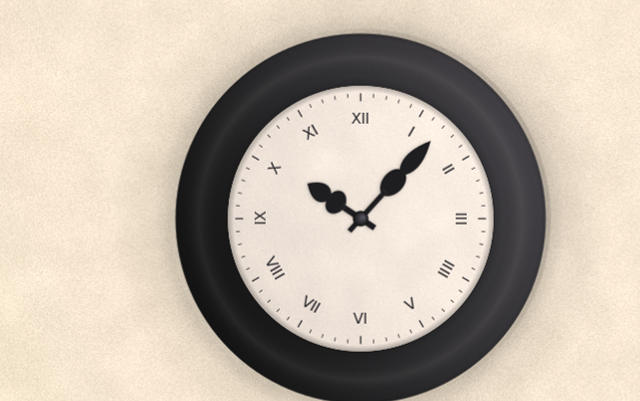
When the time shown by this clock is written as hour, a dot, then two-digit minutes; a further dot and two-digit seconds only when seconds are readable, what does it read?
10.07
